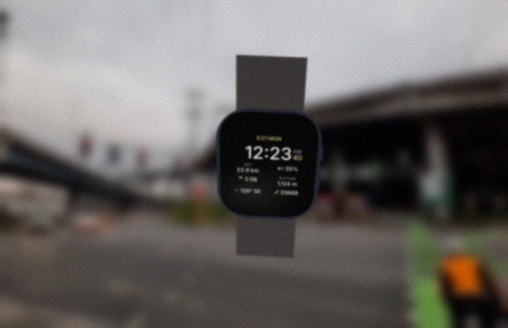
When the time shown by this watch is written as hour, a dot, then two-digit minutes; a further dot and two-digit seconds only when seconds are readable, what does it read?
12.23
